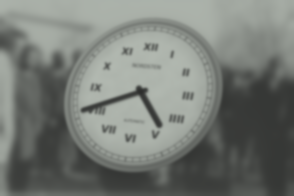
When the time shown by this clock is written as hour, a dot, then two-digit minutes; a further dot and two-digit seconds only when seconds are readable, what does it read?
4.41
